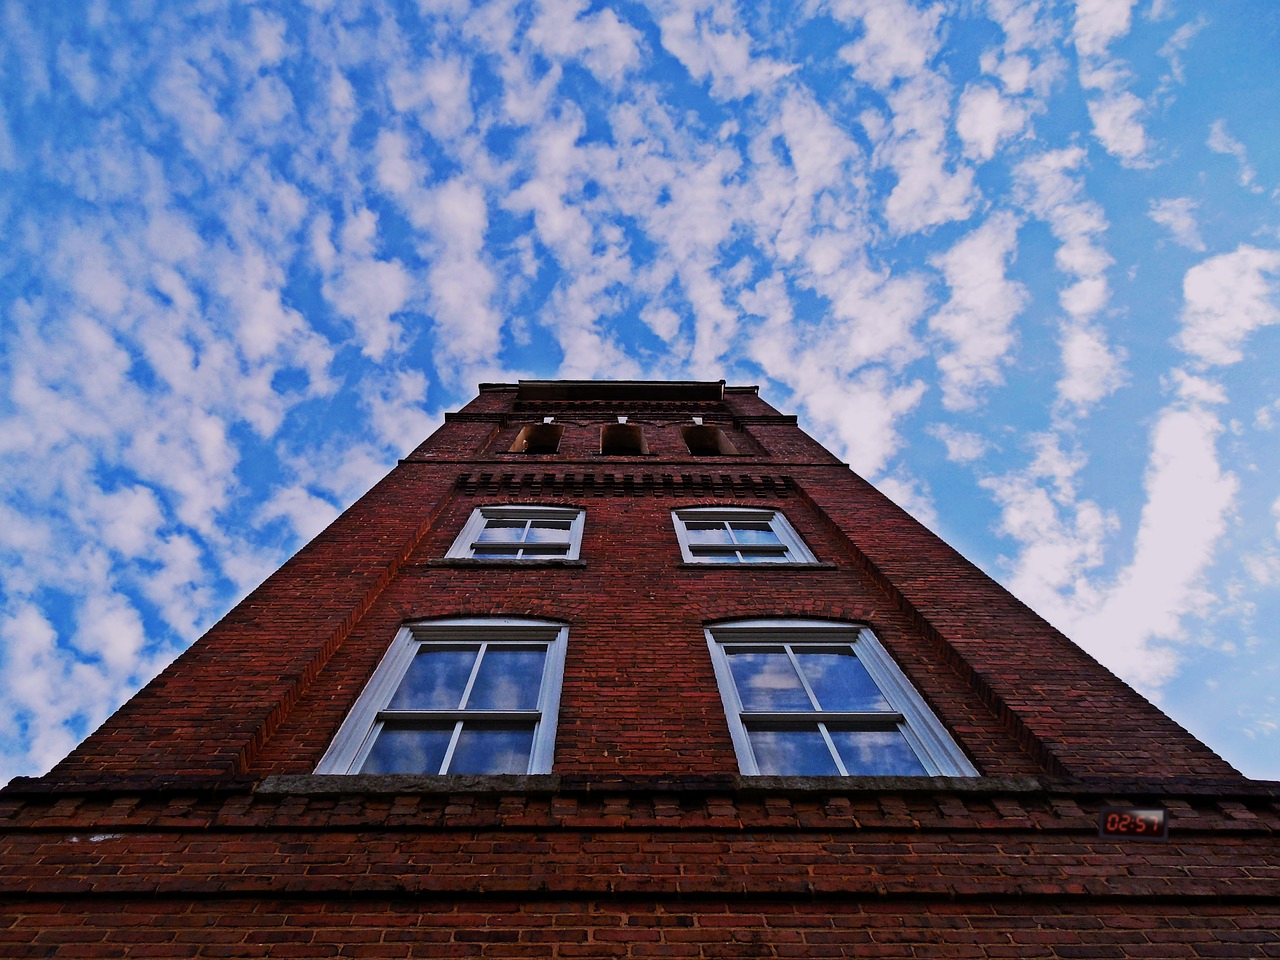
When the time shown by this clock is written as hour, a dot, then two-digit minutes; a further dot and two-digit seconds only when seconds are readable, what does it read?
2.57
